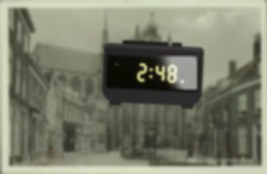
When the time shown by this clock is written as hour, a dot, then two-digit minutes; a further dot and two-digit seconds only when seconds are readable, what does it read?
2.48
